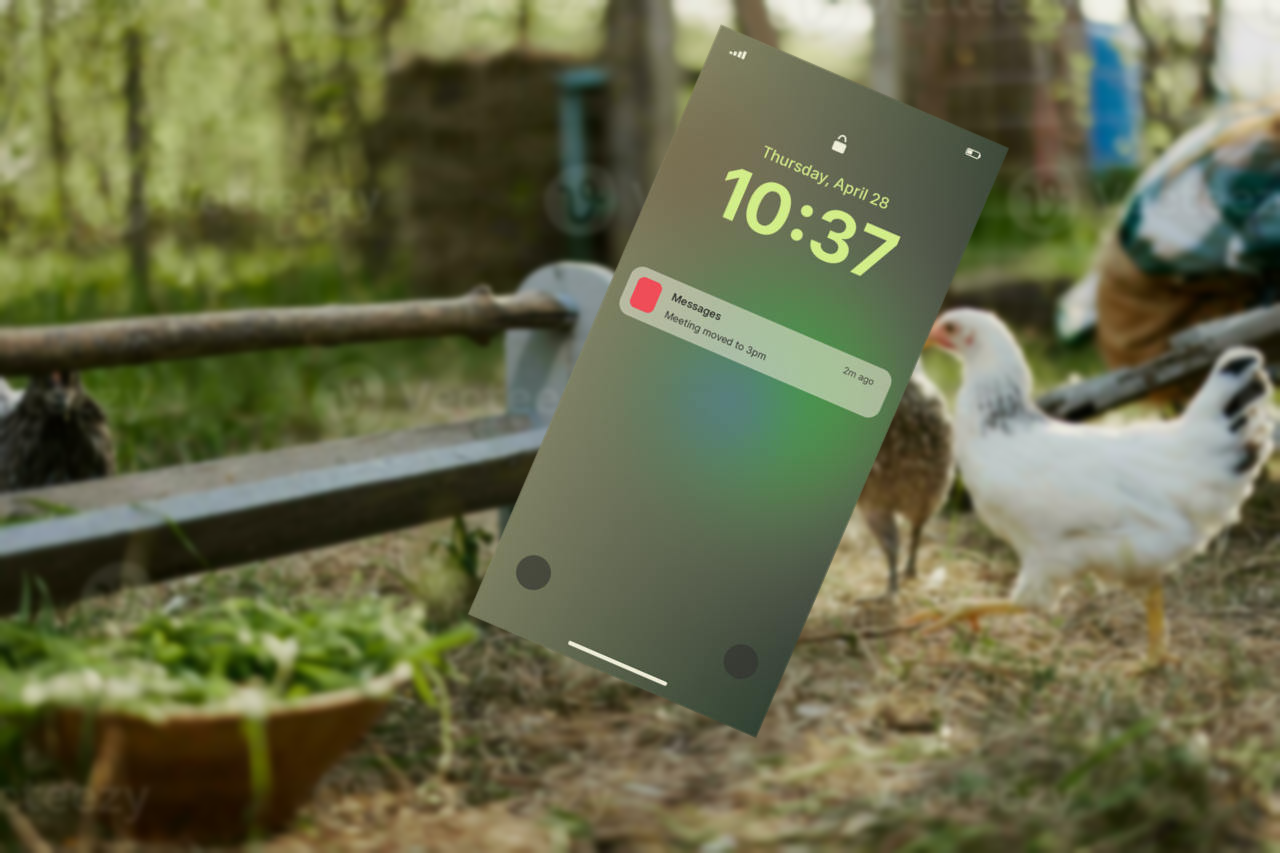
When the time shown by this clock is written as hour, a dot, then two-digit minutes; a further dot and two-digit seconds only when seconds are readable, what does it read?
10.37
